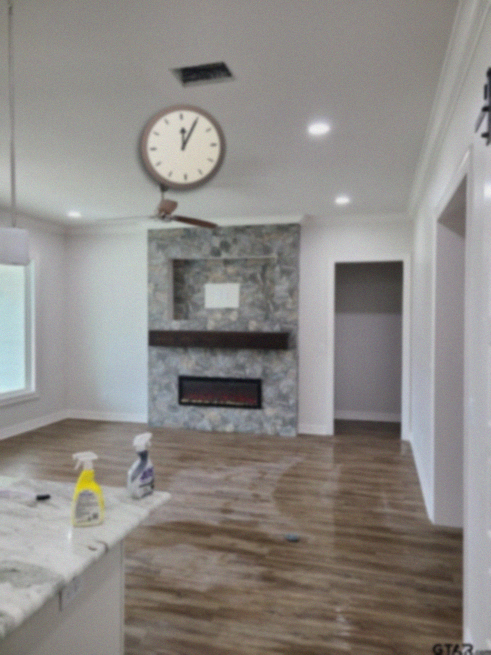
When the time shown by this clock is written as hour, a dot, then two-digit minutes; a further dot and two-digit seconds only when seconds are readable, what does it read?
12.05
